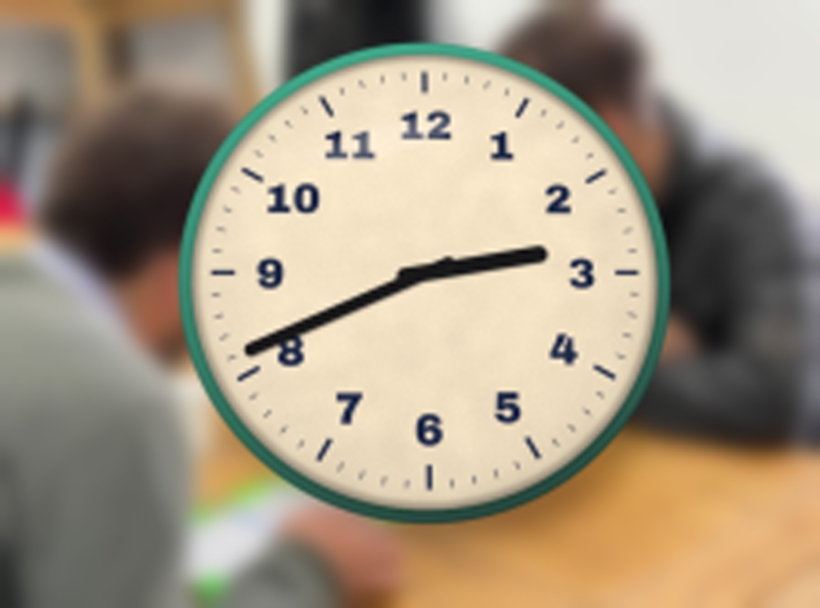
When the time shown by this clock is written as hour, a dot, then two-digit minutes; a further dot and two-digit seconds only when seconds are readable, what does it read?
2.41
